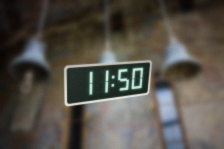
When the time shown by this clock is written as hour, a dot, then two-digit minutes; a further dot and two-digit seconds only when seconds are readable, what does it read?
11.50
